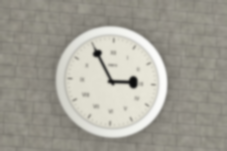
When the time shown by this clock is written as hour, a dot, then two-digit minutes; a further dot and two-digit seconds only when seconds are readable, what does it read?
2.55
